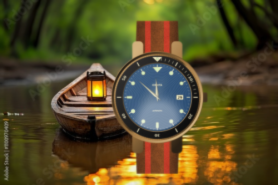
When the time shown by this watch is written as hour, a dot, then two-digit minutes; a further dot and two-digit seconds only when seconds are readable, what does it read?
11.52
